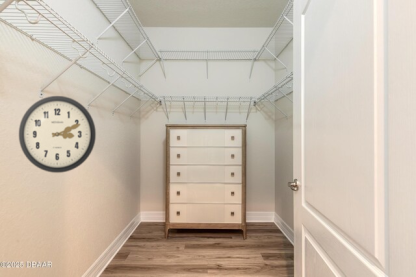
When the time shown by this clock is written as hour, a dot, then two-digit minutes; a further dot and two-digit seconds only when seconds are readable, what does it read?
3.11
